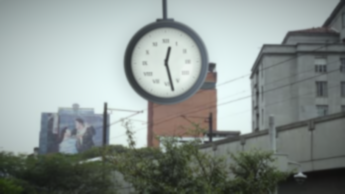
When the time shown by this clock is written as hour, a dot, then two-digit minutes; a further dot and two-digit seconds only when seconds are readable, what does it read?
12.28
